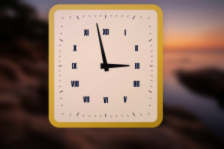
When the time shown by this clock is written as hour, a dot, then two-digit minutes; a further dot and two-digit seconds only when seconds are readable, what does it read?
2.58
